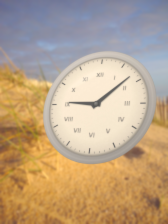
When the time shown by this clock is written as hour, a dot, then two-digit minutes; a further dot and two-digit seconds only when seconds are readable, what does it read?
9.08
